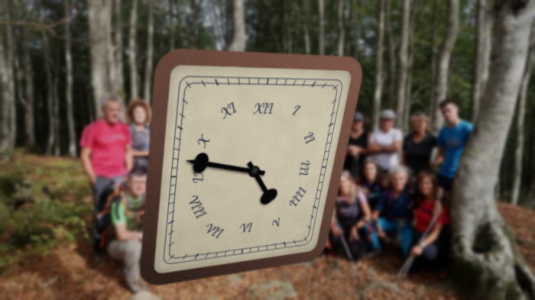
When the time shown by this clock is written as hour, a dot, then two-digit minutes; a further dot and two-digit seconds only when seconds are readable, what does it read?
4.47
